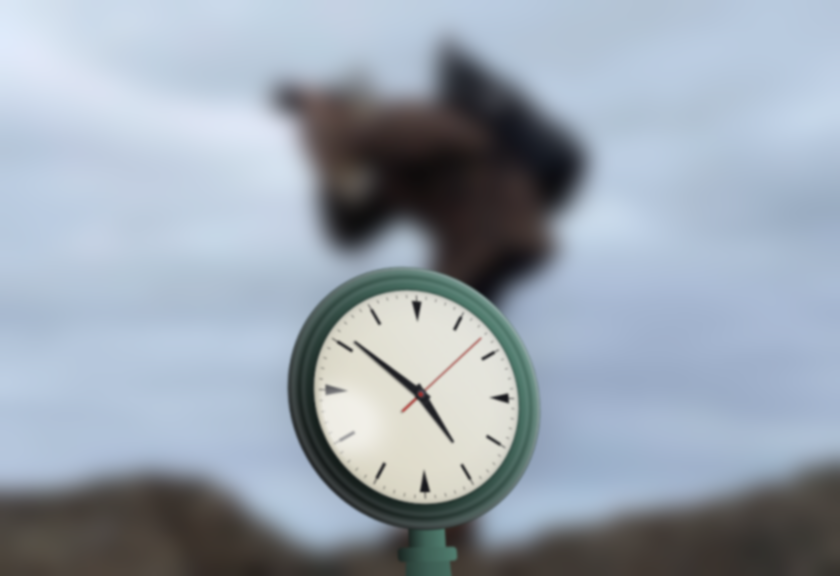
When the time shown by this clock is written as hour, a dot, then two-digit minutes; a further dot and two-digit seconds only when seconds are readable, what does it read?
4.51.08
